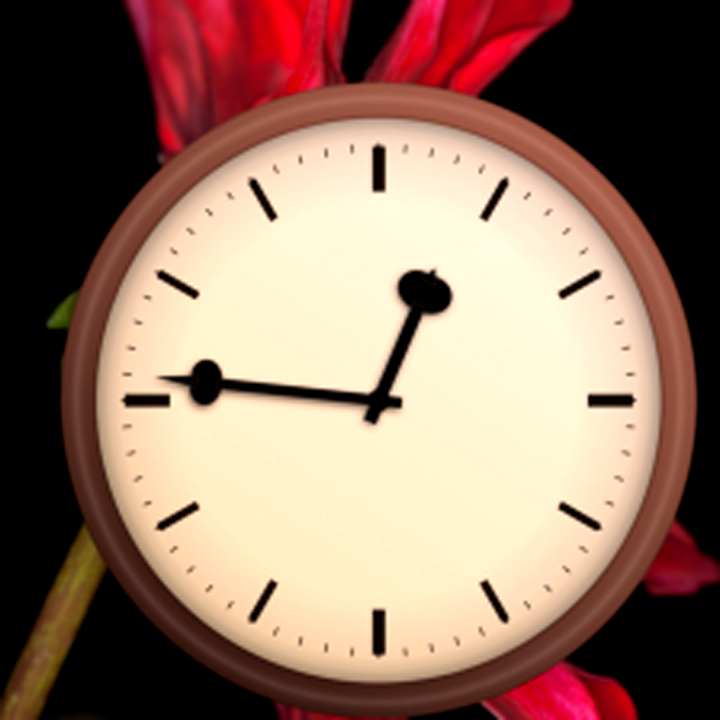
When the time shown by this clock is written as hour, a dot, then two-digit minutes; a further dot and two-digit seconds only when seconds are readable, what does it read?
12.46
